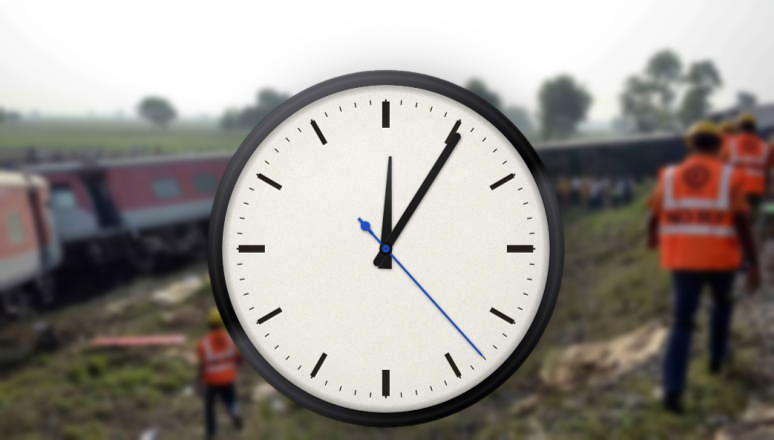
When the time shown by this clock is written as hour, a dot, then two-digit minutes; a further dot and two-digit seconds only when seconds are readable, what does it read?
12.05.23
